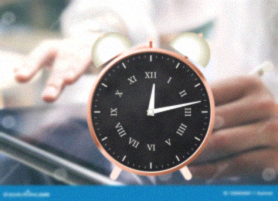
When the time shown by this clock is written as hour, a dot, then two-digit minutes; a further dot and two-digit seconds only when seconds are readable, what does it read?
12.13
